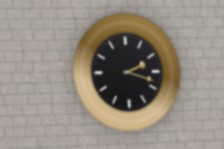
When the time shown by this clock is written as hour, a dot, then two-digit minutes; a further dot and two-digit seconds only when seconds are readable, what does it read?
2.18
